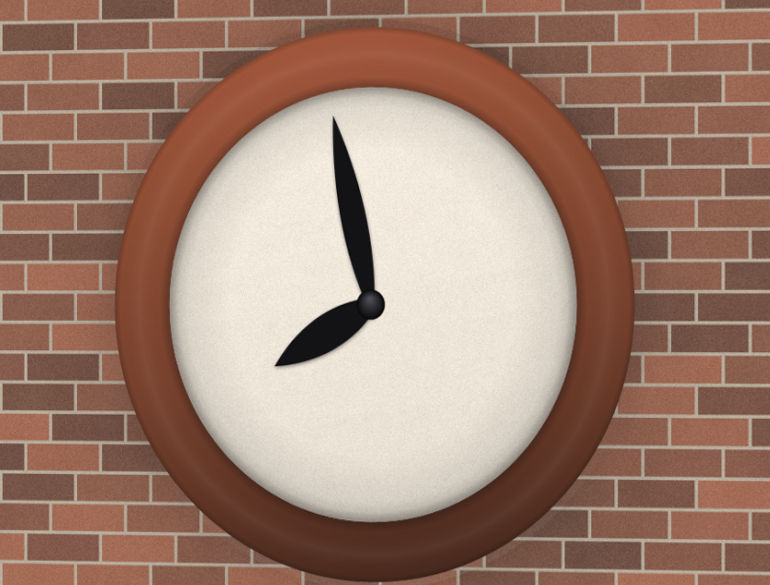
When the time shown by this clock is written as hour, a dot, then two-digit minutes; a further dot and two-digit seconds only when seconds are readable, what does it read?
7.58
